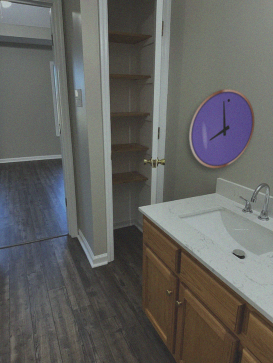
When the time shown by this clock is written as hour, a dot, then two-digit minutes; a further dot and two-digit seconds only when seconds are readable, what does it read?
7.58
